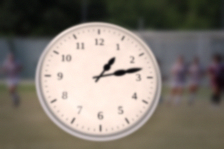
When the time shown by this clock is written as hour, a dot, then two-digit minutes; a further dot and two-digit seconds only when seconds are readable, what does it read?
1.13
